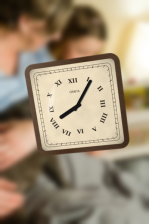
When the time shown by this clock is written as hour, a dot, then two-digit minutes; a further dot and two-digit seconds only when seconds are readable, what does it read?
8.06
